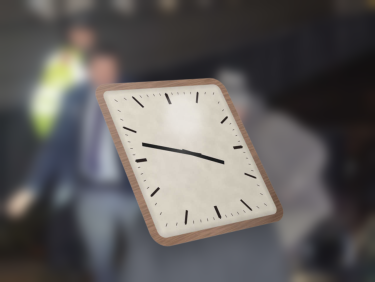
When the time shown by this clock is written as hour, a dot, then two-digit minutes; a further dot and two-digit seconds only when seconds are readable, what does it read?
3.48
